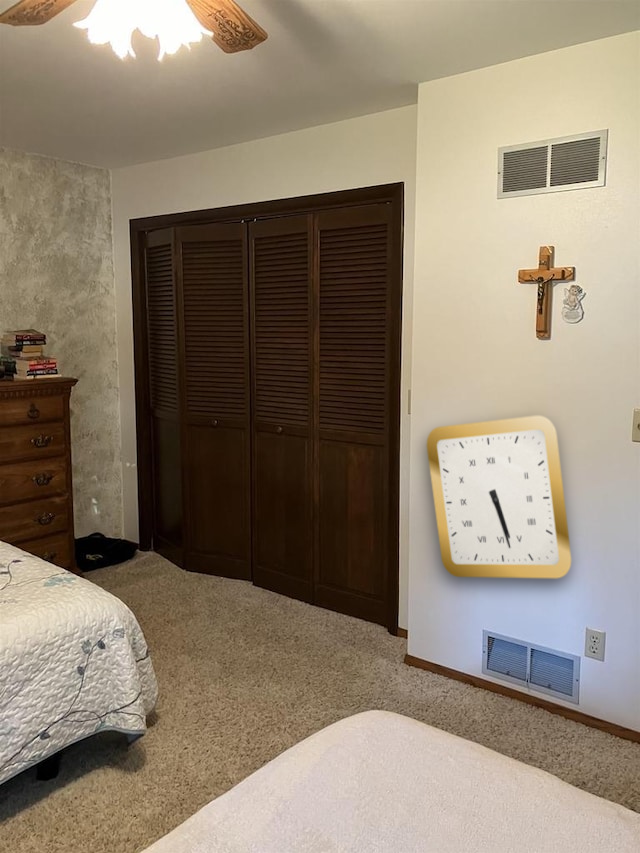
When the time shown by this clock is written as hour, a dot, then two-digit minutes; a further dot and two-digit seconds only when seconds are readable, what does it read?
5.28
